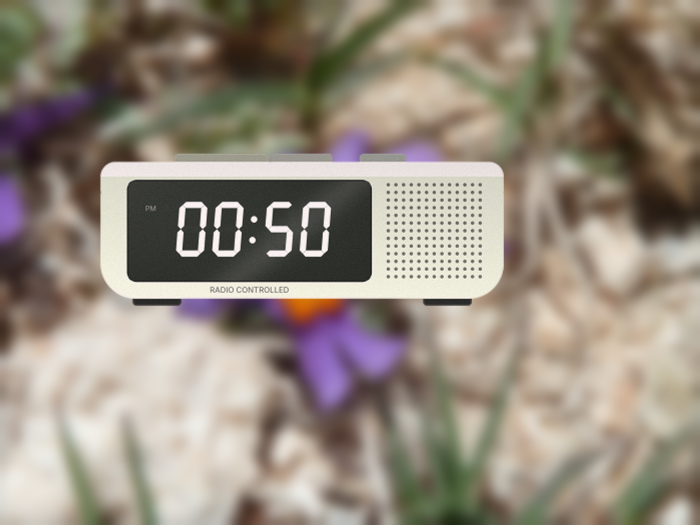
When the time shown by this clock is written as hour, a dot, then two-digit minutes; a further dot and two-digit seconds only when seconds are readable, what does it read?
0.50
